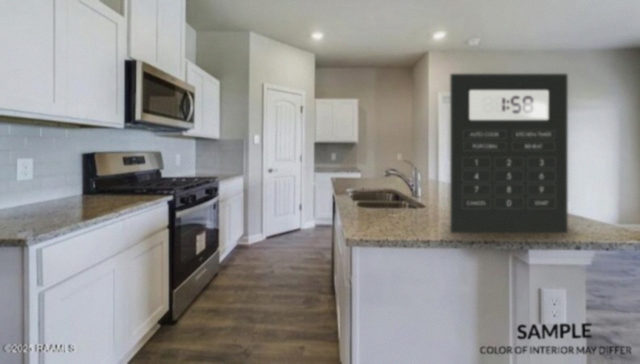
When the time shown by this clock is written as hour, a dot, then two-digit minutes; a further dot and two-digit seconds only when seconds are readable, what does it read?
1.58
